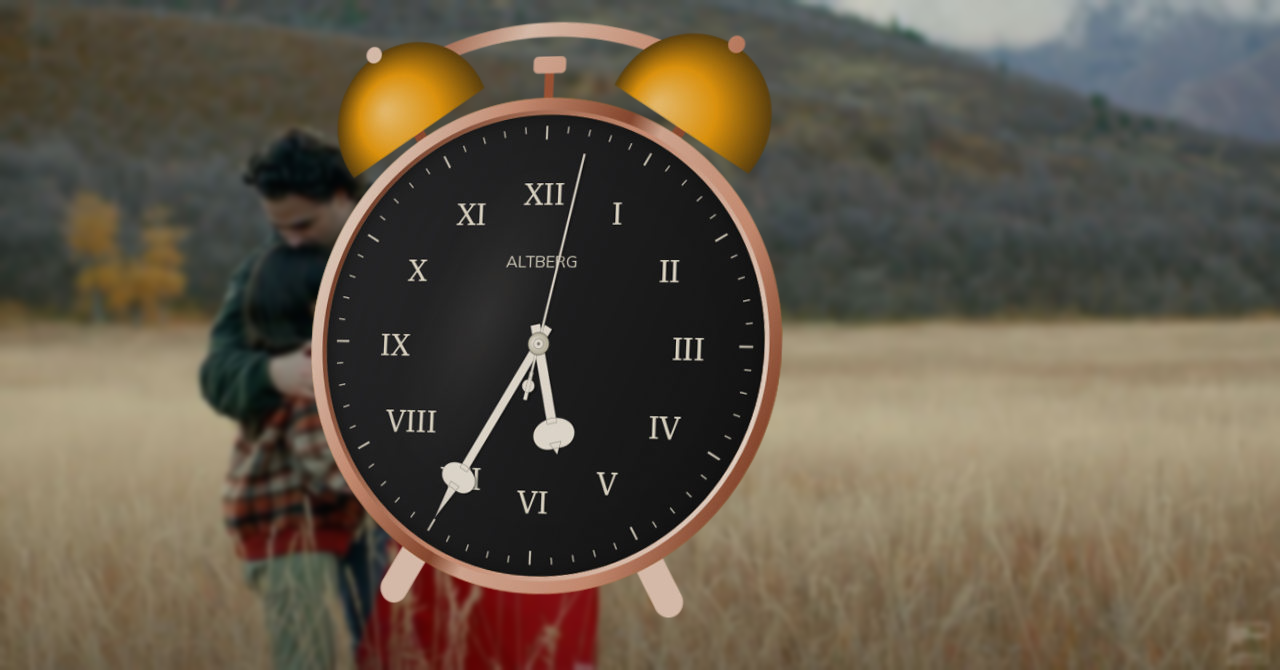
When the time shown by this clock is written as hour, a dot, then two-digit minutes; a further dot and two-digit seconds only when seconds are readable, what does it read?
5.35.02
